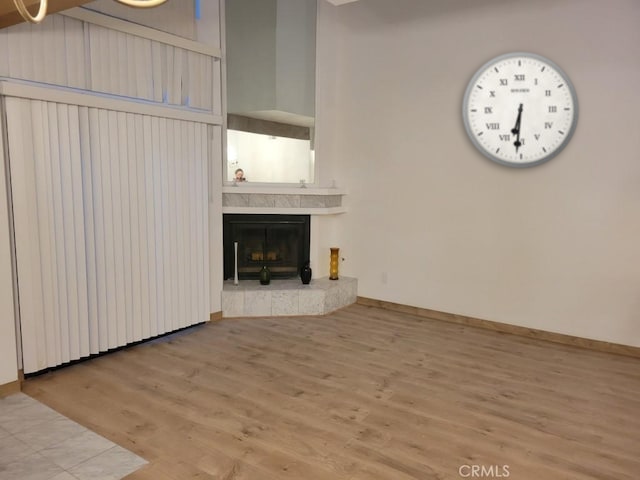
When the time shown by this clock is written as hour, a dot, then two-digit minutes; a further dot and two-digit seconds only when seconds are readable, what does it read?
6.31
